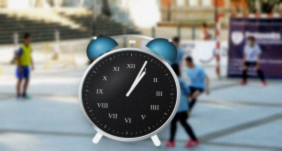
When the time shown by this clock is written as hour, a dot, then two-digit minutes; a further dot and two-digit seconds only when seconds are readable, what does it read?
1.04
